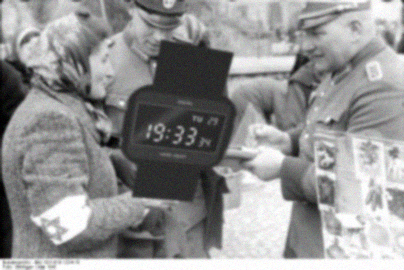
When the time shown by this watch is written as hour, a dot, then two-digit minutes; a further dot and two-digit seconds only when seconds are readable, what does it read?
19.33
